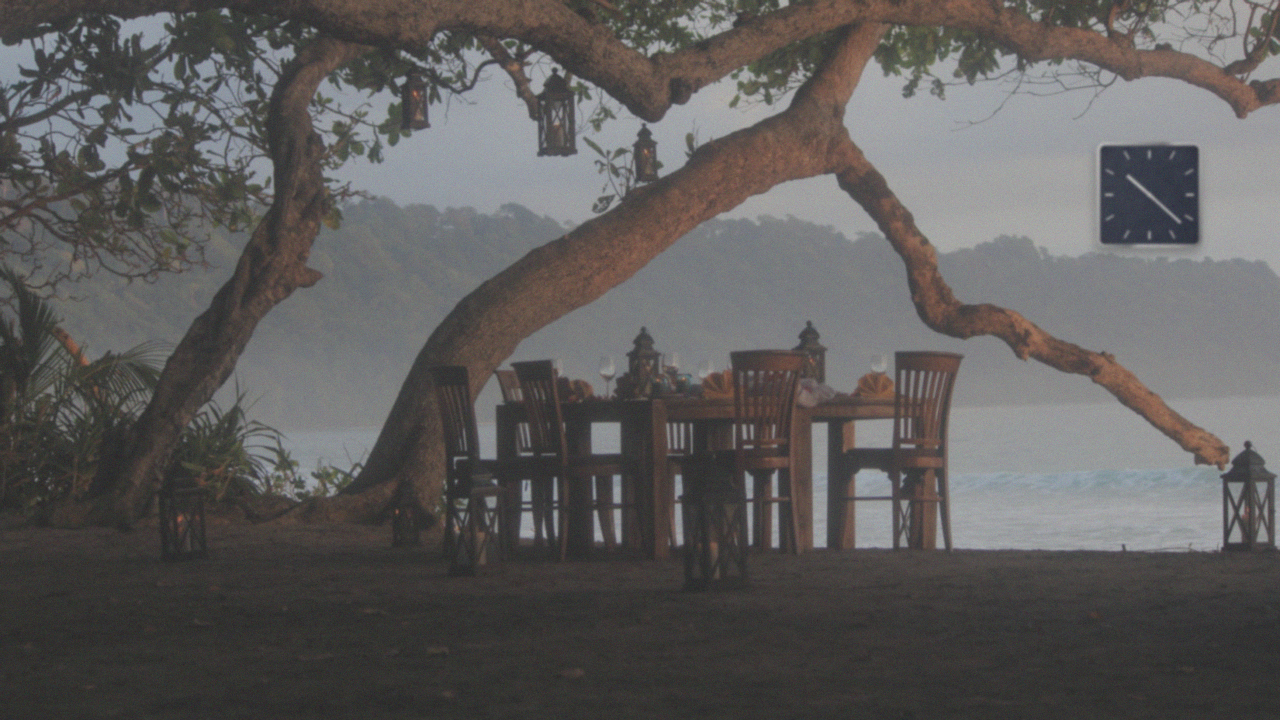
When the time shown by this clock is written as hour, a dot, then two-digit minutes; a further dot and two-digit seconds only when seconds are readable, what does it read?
10.22
